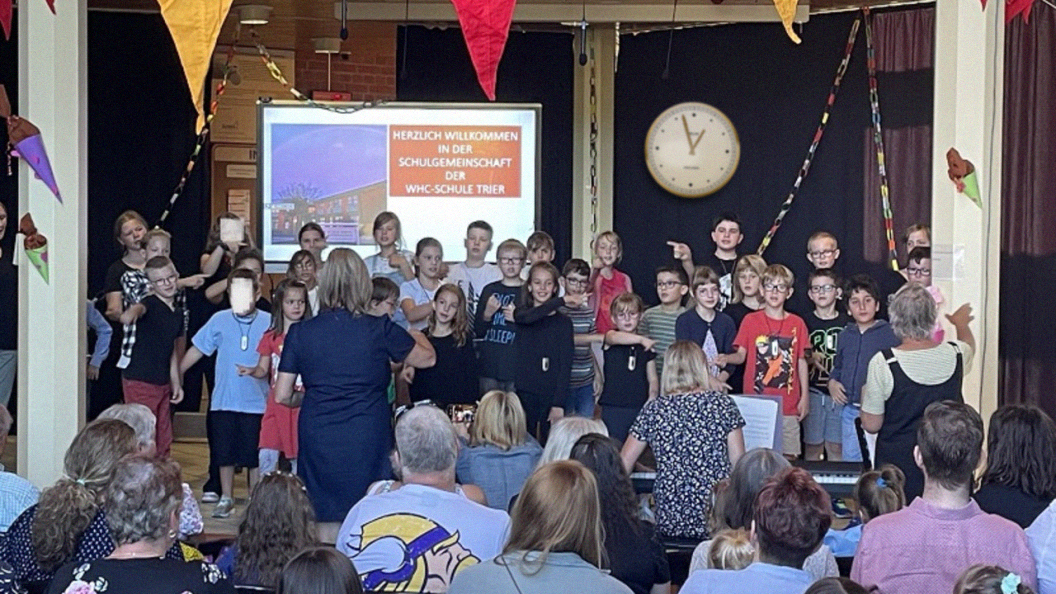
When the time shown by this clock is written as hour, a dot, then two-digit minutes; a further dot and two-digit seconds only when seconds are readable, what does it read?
12.57
